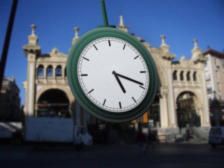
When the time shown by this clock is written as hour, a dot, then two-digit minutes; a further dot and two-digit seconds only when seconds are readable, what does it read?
5.19
